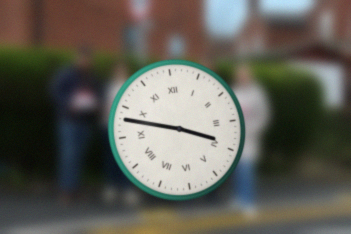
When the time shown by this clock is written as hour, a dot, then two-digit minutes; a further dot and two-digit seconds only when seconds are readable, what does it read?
3.48
